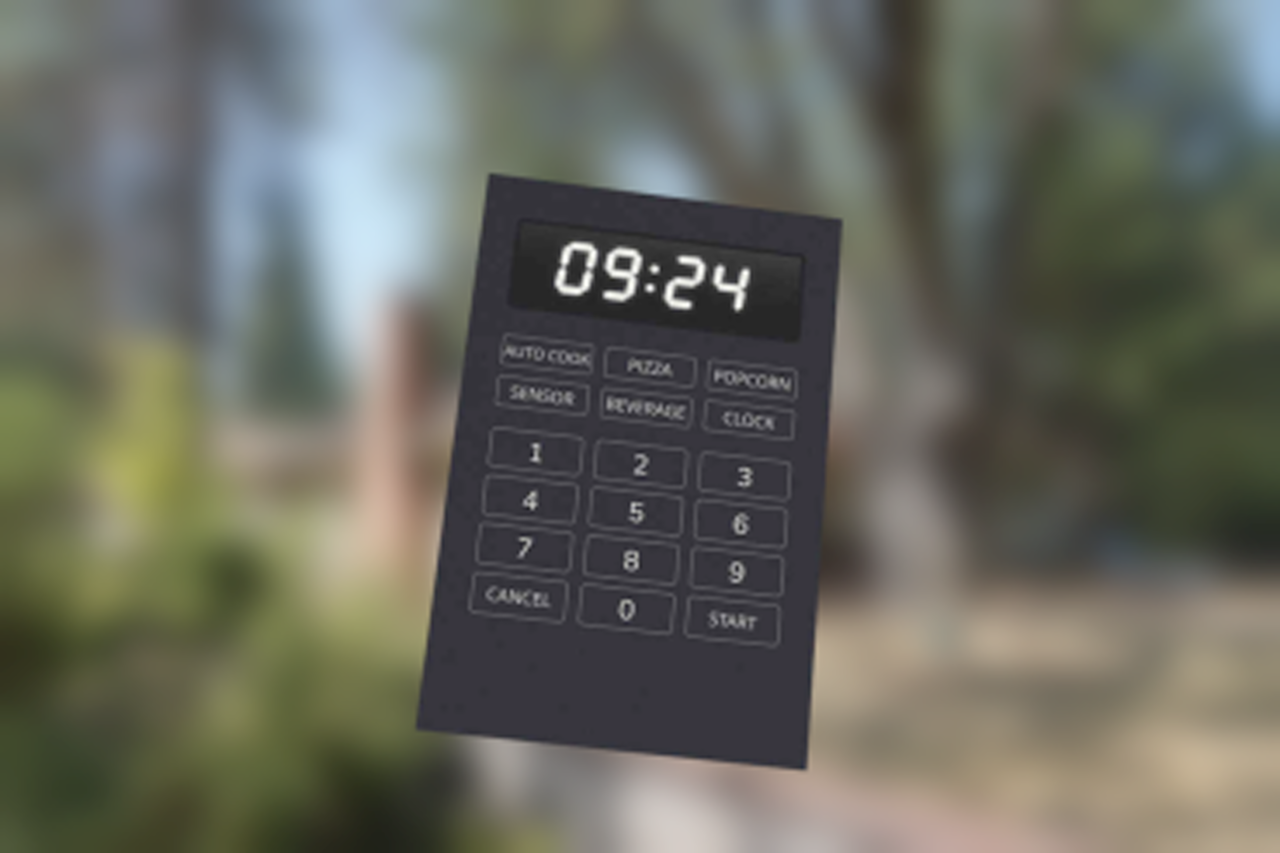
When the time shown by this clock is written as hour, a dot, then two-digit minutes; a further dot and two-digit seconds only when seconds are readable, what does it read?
9.24
